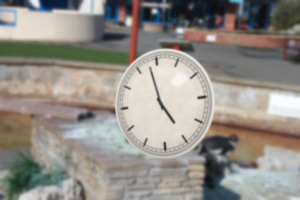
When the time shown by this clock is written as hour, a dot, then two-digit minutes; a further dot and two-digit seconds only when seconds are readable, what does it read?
4.58
